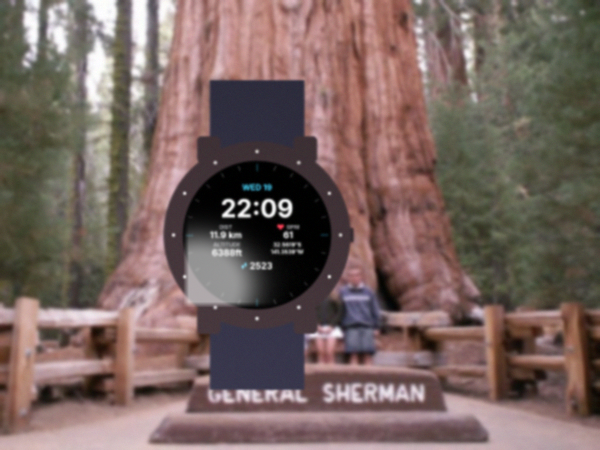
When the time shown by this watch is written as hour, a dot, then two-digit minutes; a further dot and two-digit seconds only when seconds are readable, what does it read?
22.09
